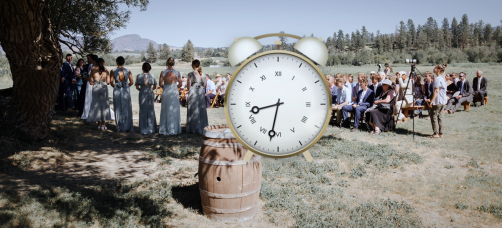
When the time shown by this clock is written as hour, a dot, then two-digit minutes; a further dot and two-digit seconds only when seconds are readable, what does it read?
8.32
